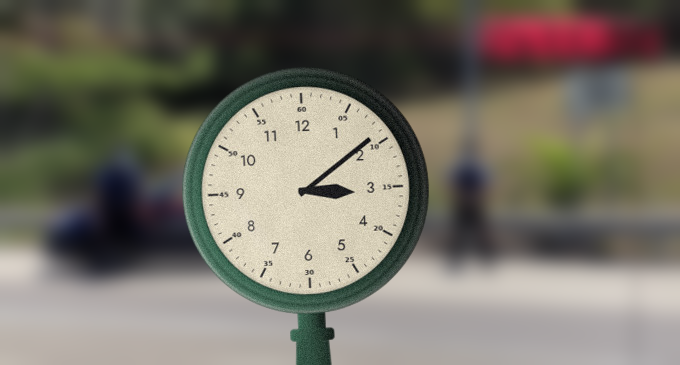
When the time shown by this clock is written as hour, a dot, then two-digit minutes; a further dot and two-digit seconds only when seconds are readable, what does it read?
3.09
